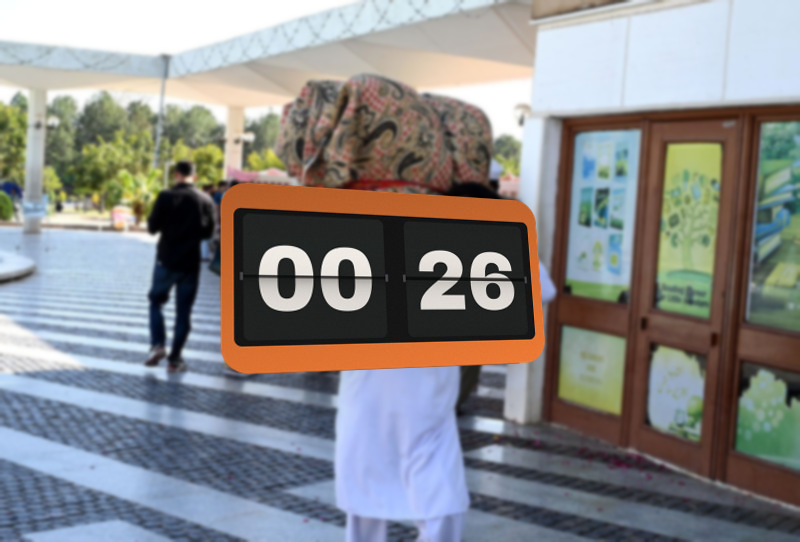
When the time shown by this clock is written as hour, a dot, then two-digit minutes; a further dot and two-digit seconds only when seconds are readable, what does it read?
0.26
